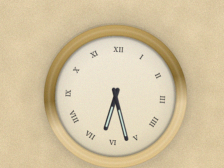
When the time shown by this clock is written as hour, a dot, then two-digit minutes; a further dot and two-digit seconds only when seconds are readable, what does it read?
6.27
